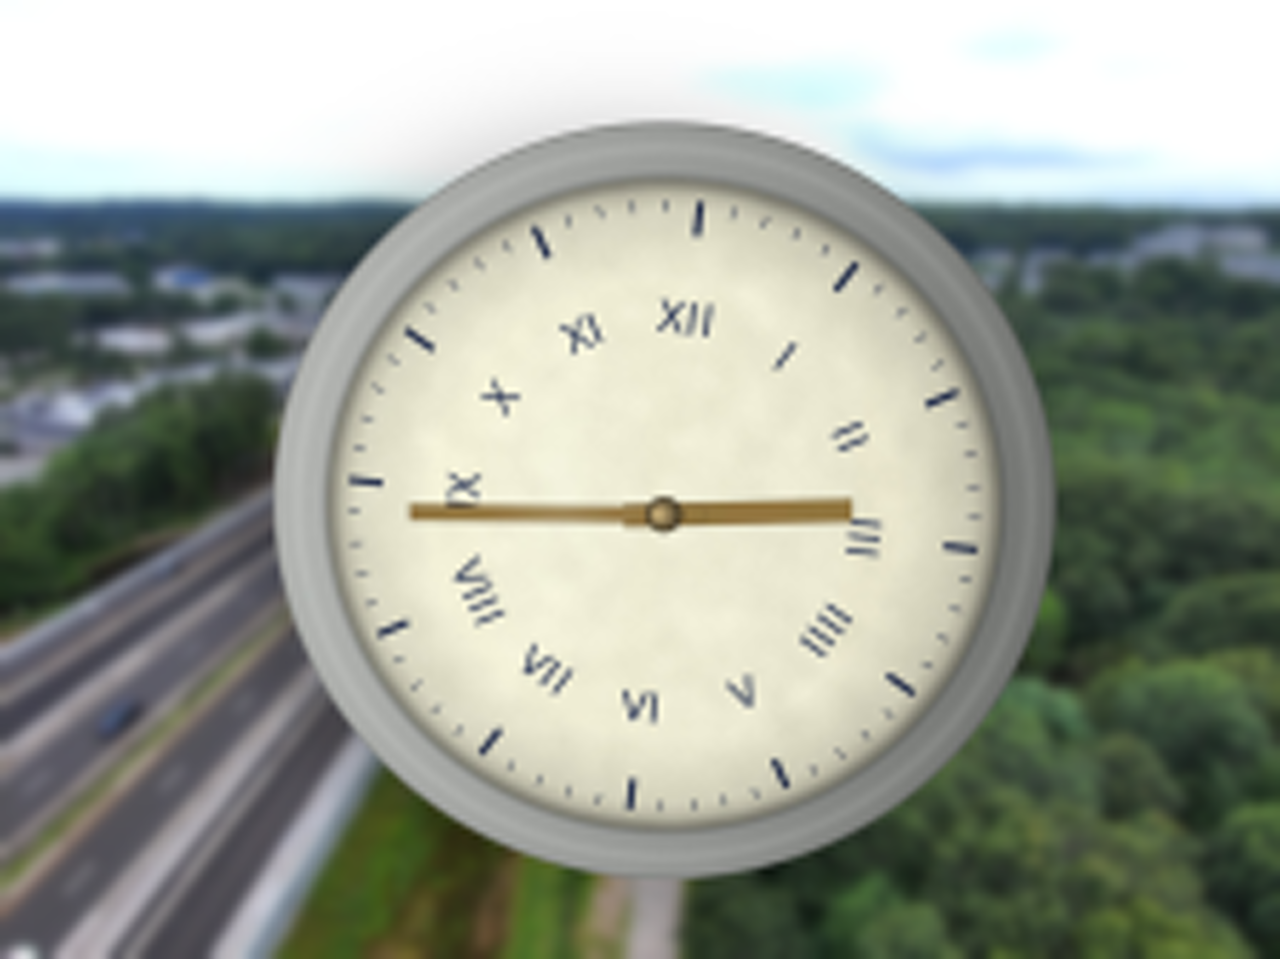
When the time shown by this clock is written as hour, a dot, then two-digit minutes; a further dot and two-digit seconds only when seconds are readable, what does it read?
2.44
